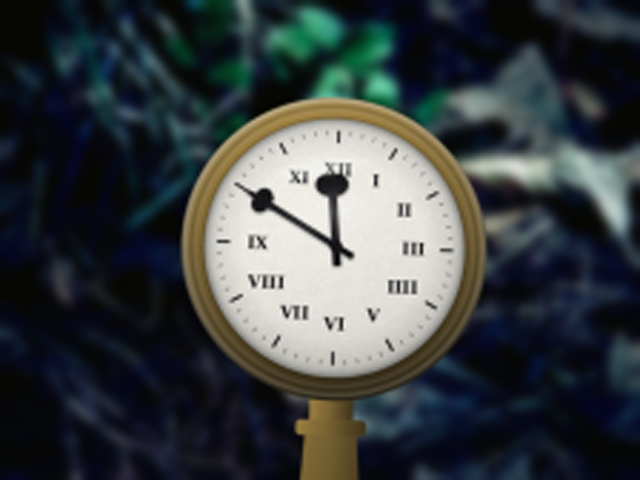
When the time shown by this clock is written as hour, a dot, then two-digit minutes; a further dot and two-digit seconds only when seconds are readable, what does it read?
11.50
